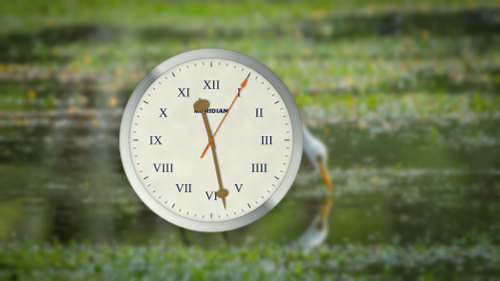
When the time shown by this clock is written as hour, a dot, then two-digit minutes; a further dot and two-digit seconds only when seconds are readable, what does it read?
11.28.05
